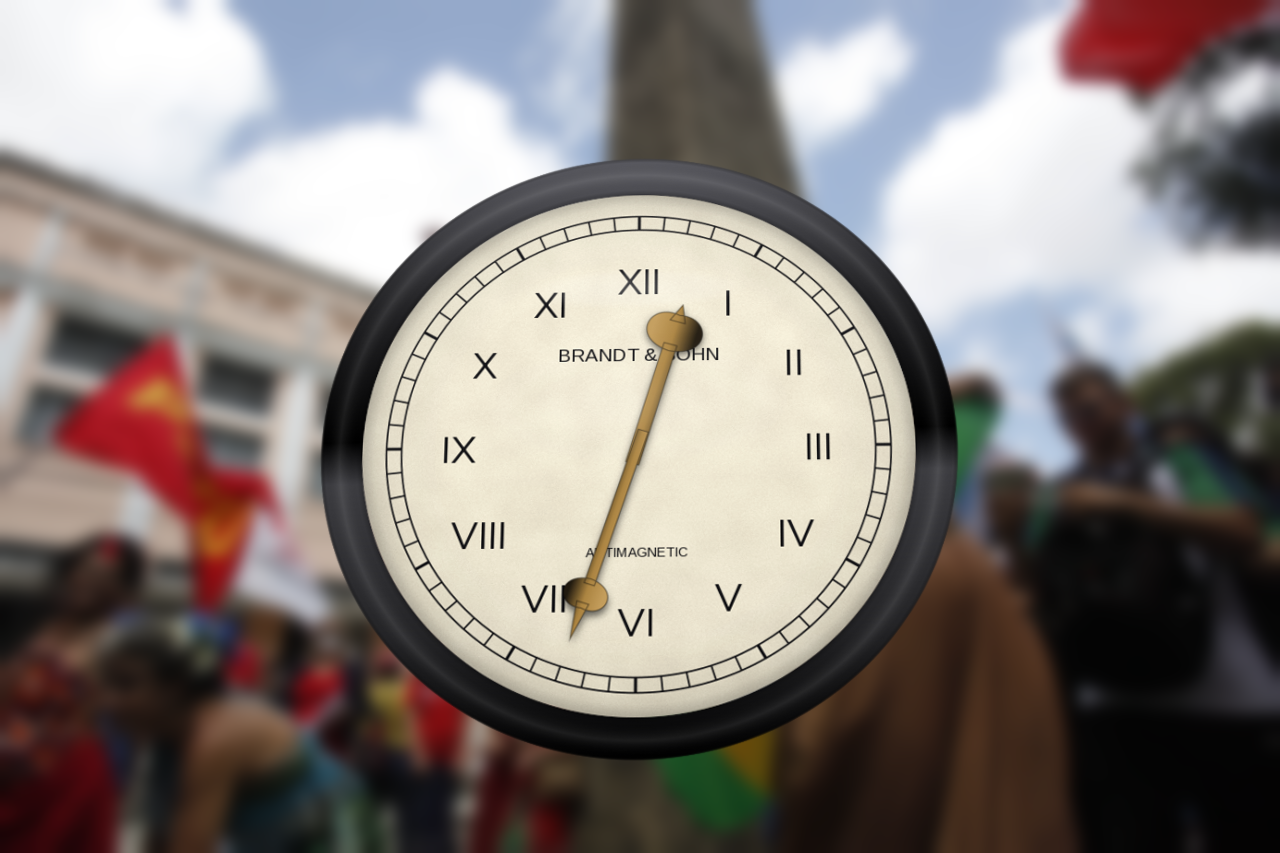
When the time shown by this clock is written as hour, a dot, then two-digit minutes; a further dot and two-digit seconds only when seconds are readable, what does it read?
12.33
